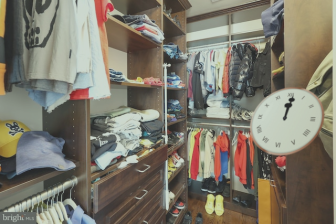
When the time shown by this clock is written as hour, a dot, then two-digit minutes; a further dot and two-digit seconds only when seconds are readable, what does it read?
12.01
